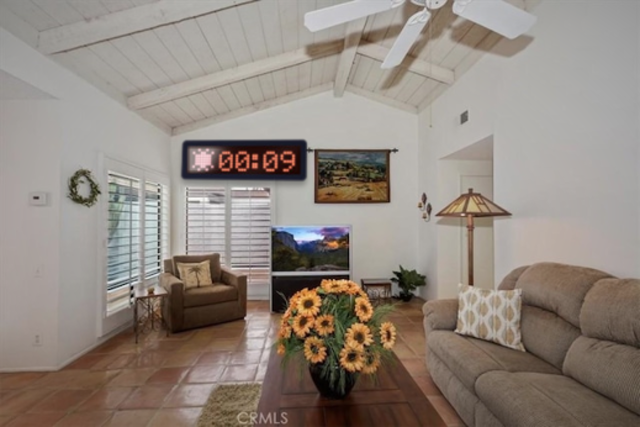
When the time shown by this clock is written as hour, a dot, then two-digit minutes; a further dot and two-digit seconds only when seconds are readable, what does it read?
0.09
